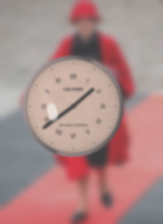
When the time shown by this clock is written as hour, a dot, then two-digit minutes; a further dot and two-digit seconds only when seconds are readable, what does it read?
1.39
